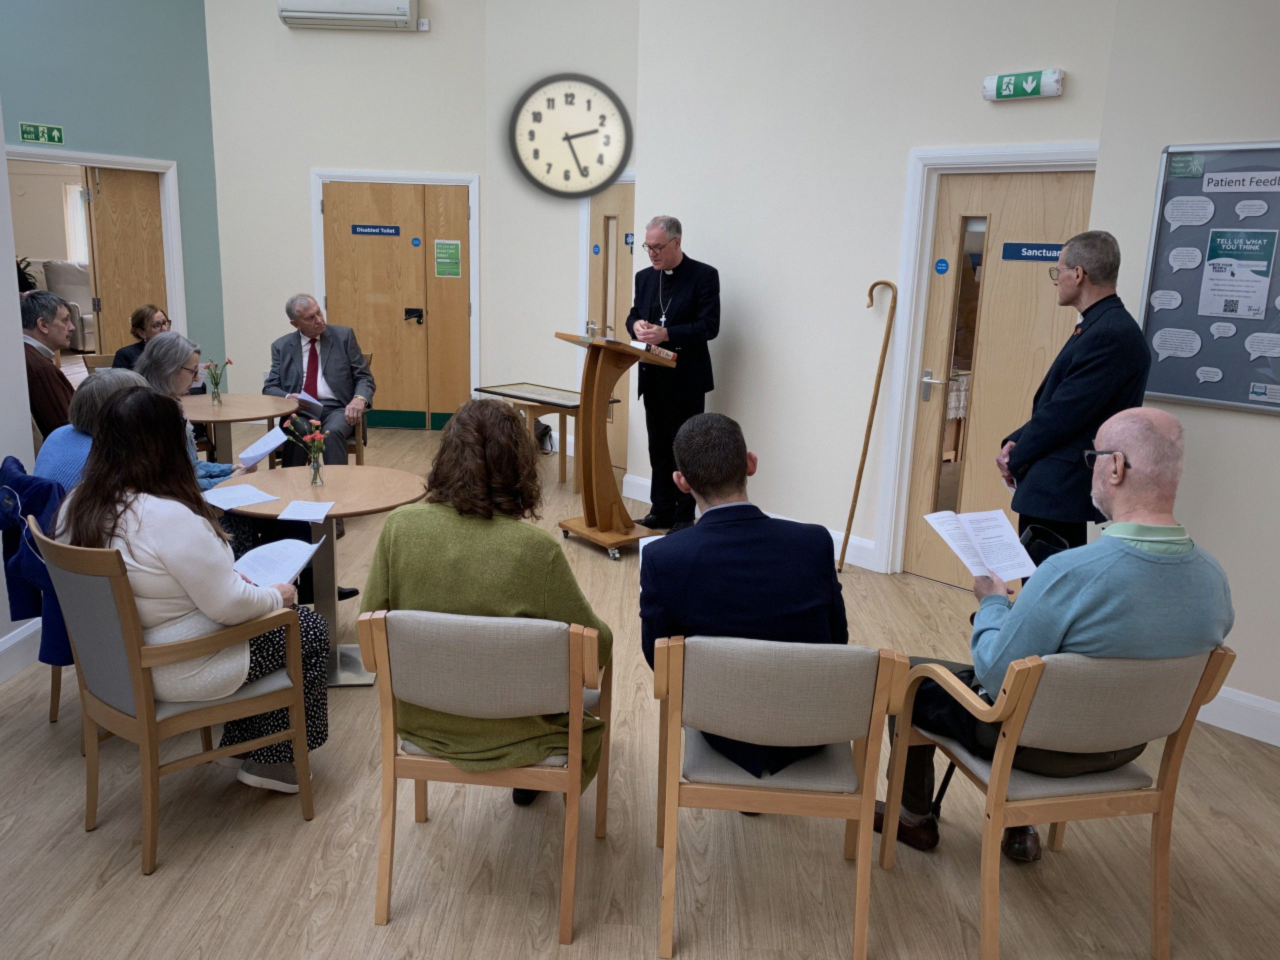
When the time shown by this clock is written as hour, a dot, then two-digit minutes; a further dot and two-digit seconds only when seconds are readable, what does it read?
2.26
